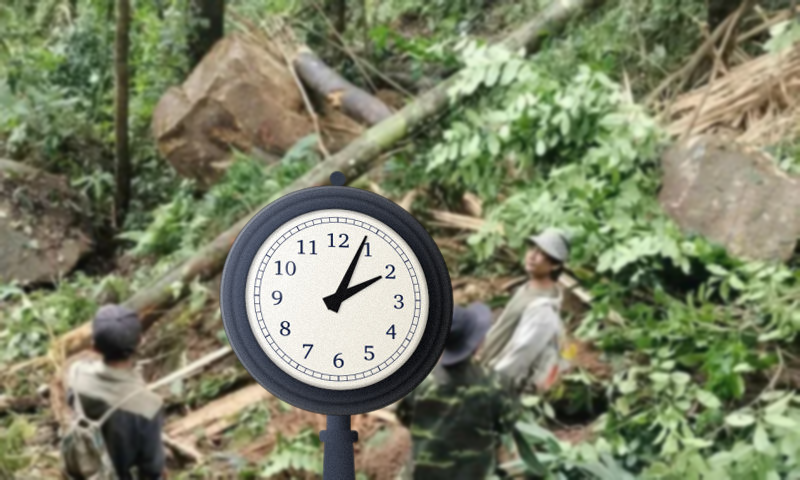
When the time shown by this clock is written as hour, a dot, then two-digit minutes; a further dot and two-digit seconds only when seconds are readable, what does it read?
2.04
